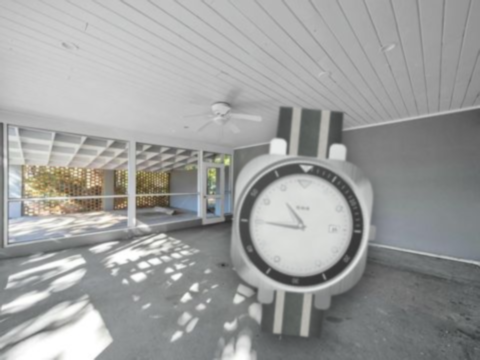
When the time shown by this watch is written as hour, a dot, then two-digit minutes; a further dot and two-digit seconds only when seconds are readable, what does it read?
10.45
